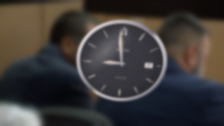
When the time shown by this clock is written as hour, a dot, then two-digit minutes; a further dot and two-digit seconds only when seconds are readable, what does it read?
8.59
